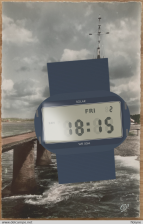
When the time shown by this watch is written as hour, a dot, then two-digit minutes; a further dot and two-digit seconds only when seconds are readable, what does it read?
18.15
